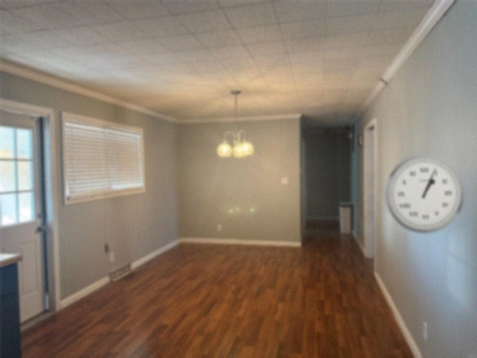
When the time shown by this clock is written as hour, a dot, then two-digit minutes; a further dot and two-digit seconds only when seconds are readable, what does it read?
1.04
